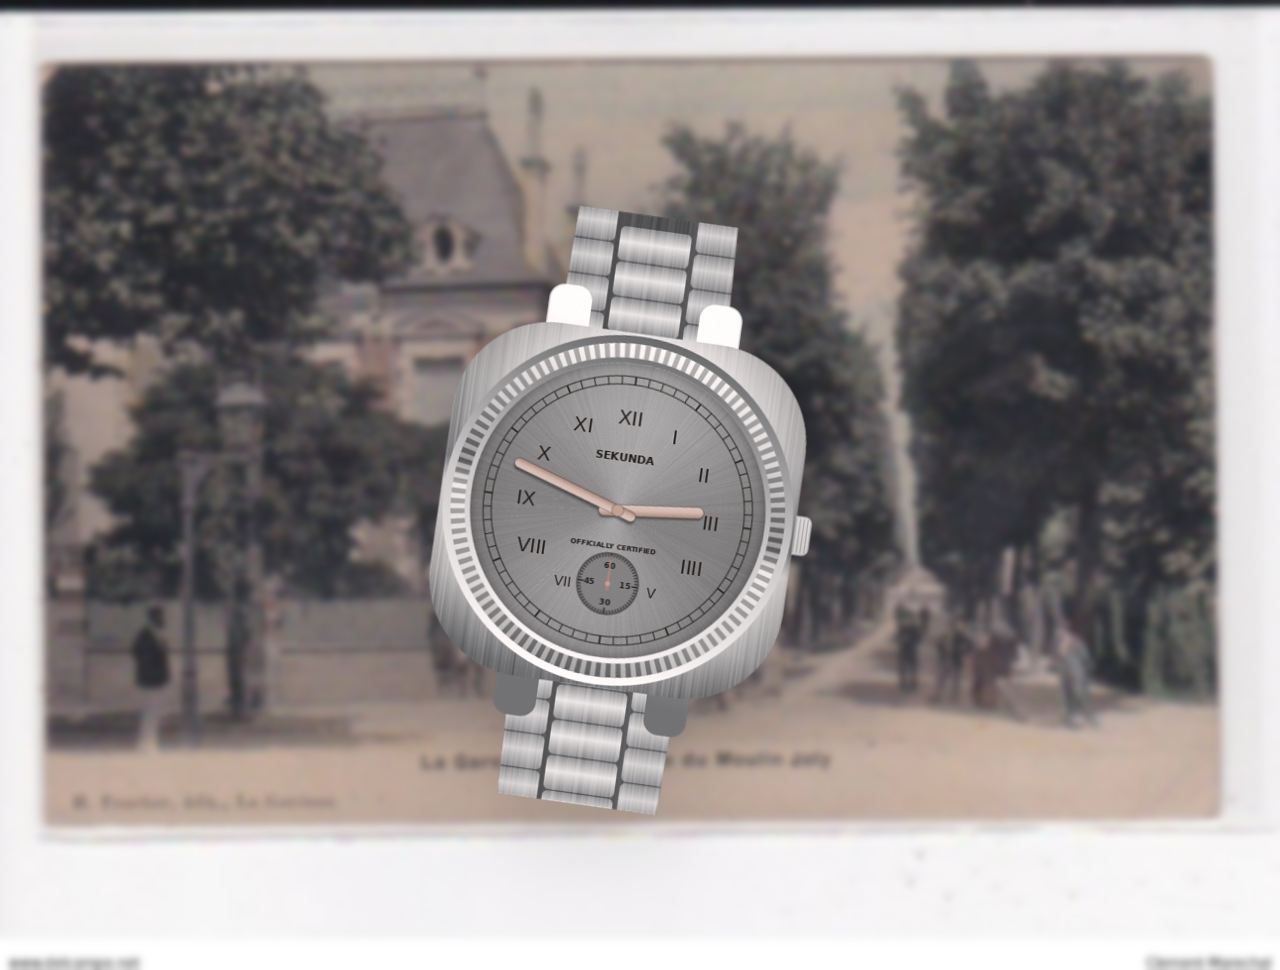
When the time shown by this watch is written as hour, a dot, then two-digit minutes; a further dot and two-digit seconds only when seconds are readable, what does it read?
2.48
